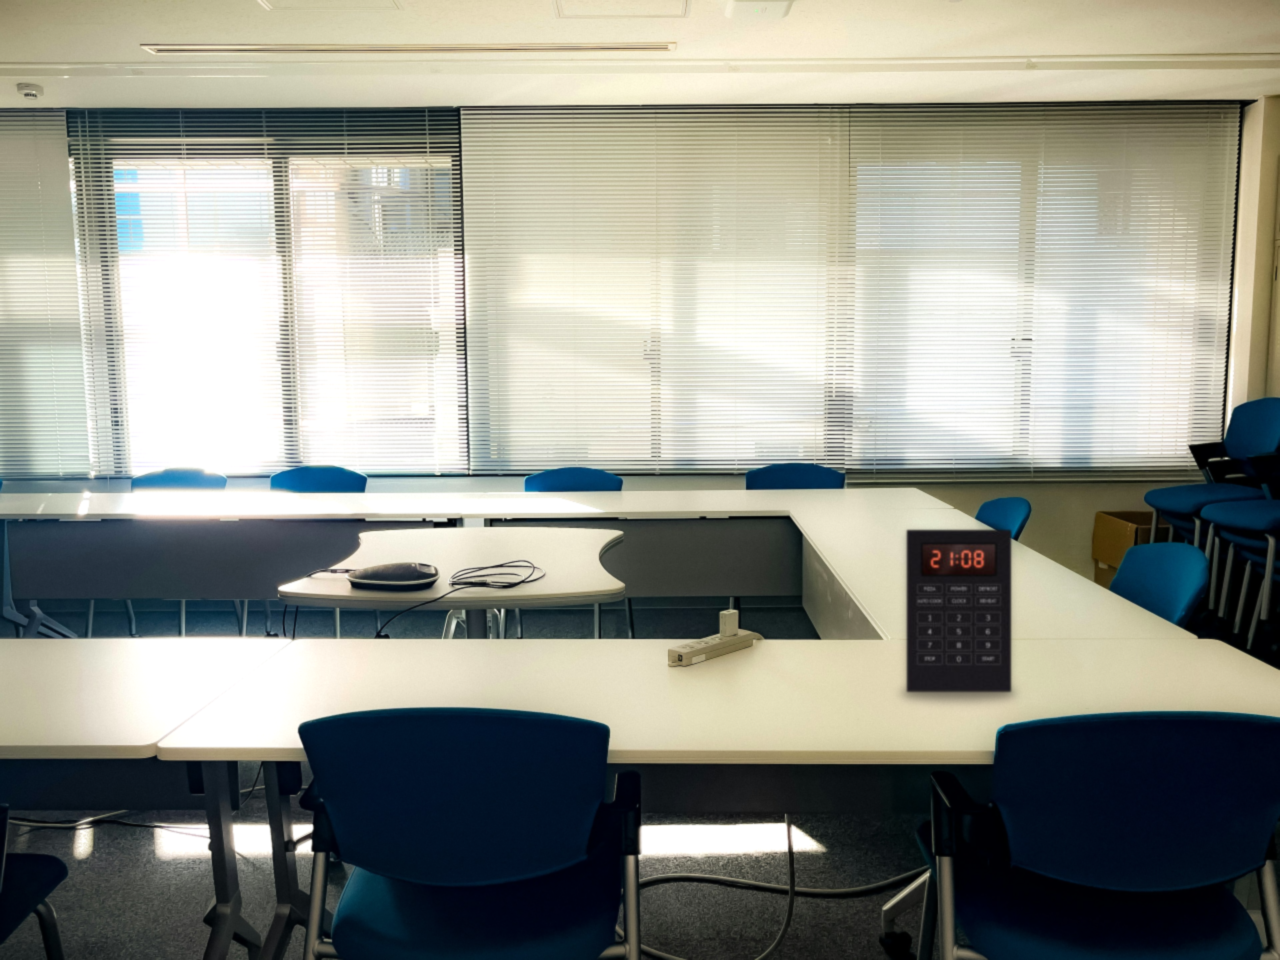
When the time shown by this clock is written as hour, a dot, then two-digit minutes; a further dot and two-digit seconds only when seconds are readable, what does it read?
21.08
